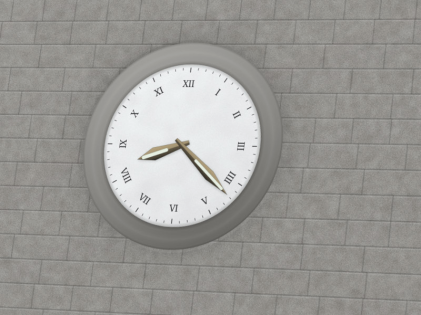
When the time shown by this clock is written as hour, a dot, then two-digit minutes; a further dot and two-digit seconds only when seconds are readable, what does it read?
8.22
